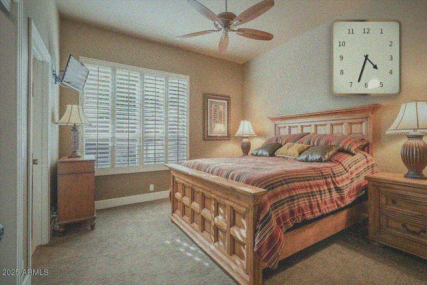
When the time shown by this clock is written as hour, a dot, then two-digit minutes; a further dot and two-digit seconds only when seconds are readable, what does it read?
4.33
